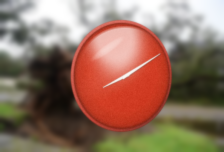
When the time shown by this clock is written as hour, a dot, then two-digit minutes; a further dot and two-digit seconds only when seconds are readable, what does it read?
8.10
